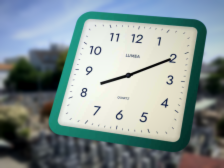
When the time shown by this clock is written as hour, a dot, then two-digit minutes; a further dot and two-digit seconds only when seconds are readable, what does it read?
8.10
